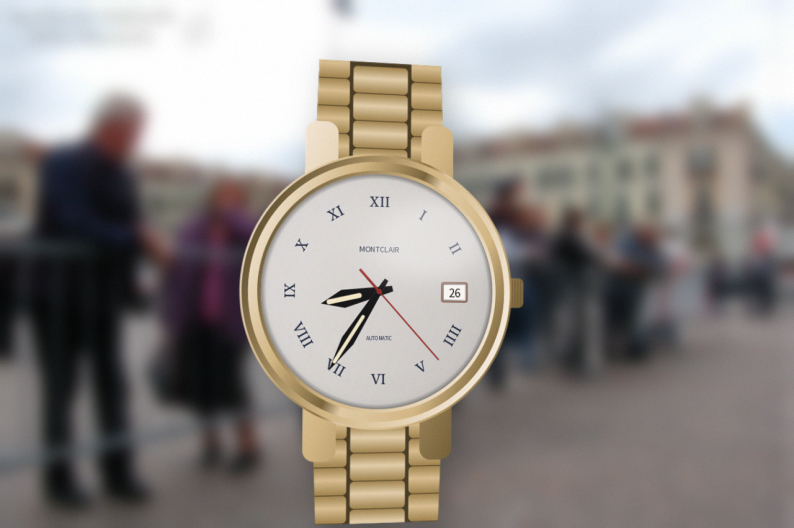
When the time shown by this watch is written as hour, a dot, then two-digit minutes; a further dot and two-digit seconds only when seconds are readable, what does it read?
8.35.23
